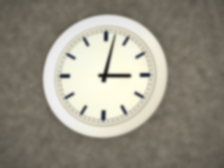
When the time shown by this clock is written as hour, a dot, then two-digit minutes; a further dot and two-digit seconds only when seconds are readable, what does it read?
3.02
